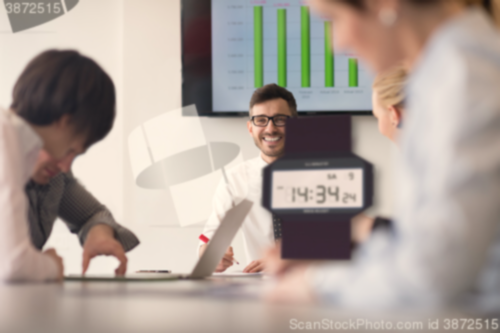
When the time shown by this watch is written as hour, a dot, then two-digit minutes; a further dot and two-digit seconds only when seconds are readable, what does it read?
14.34
